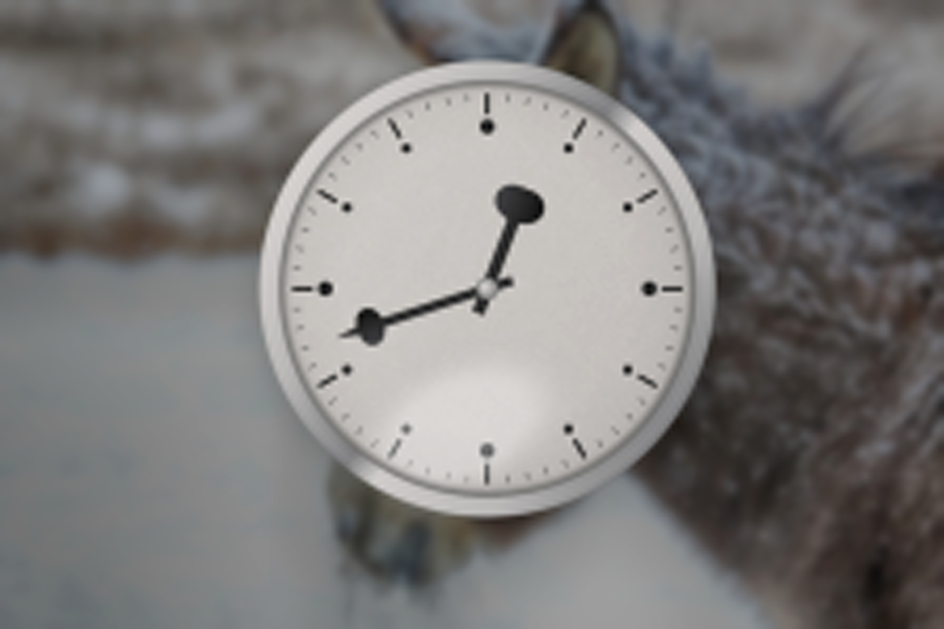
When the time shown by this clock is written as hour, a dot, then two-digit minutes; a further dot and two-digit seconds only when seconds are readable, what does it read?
12.42
